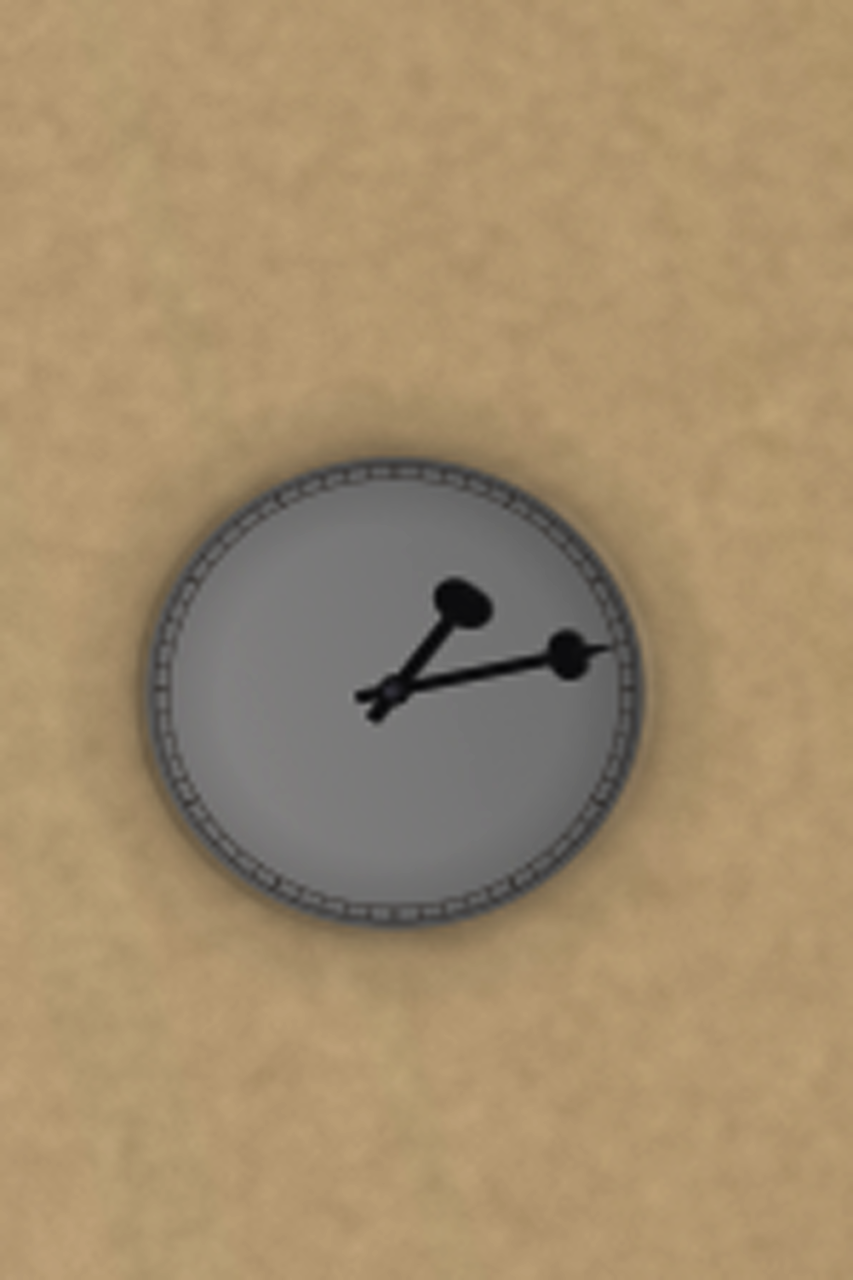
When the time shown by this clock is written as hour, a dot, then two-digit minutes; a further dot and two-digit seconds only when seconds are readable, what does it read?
1.13
